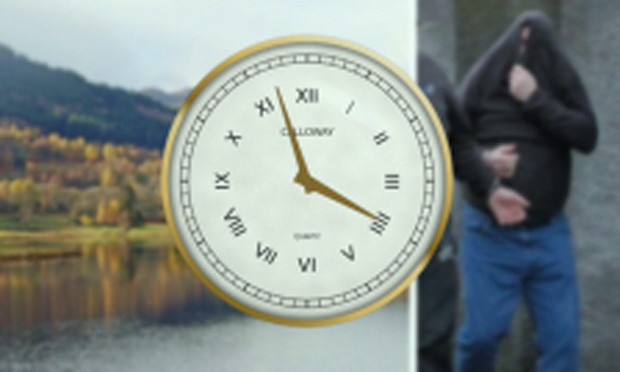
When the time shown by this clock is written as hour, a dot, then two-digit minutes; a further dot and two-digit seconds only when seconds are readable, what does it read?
3.57
